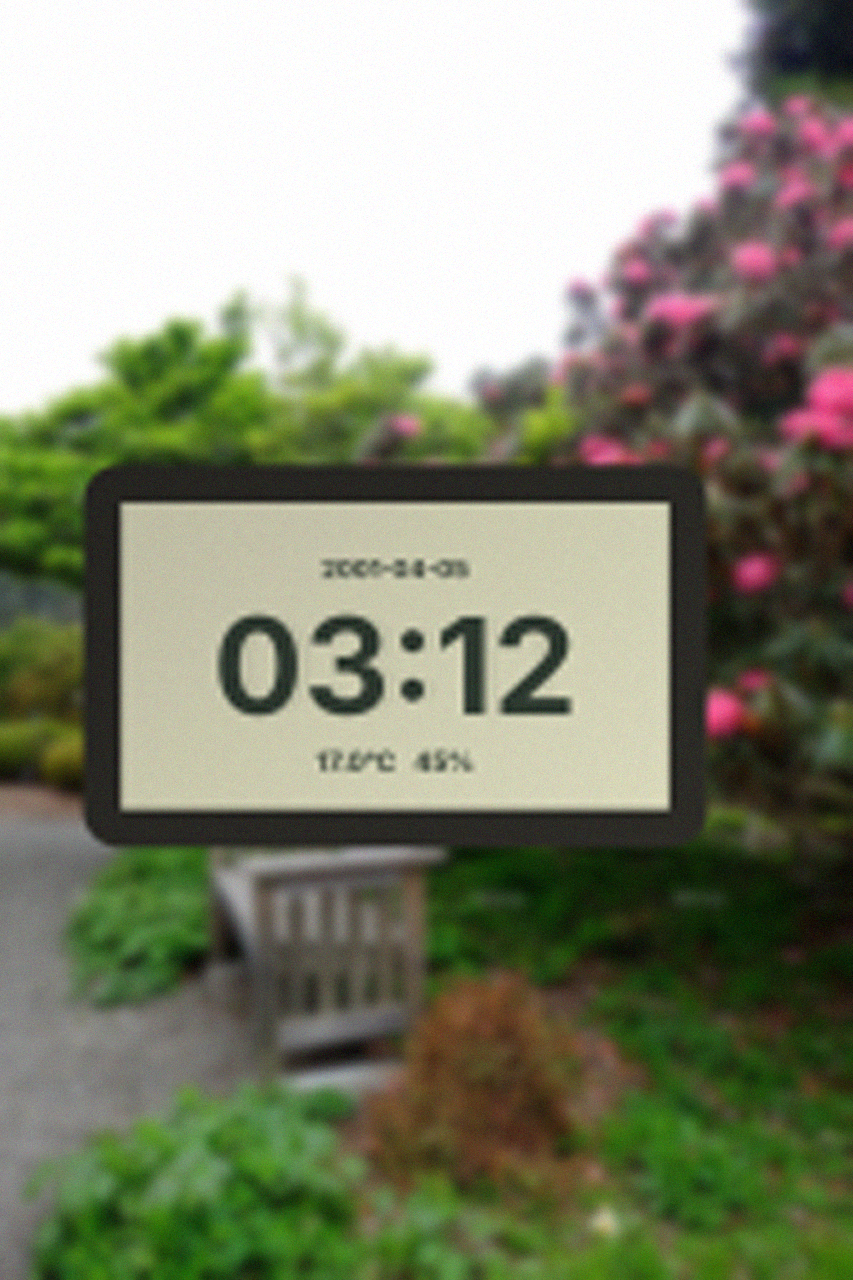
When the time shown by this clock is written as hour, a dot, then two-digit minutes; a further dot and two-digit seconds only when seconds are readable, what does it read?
3.12
